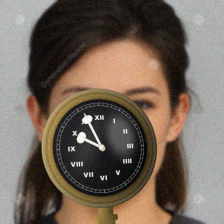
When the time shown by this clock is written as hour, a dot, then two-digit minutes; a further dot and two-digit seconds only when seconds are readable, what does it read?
9.56
